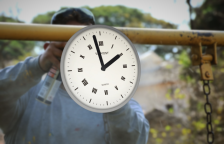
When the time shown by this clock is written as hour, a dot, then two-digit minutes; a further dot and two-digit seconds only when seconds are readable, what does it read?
1.58
